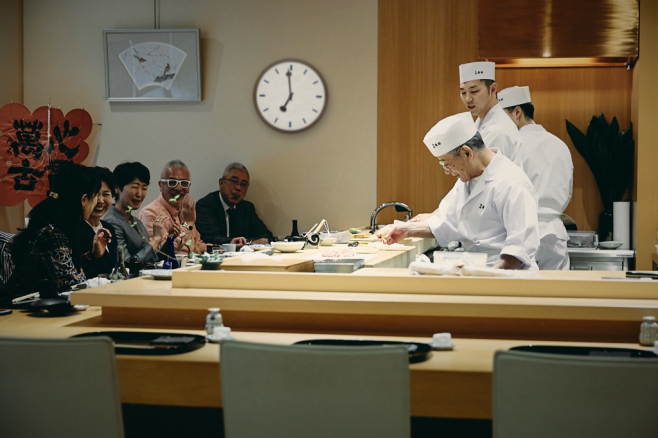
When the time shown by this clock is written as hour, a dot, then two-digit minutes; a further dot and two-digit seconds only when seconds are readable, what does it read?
6.59
